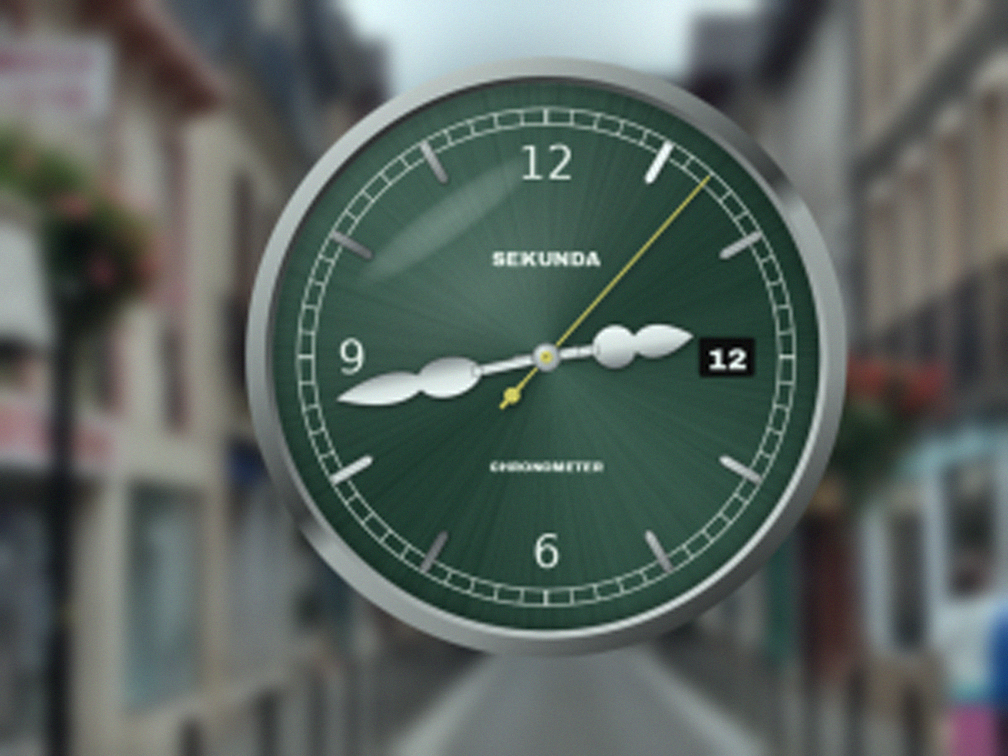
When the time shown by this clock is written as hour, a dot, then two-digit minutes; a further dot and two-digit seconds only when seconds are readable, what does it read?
2.43.07
